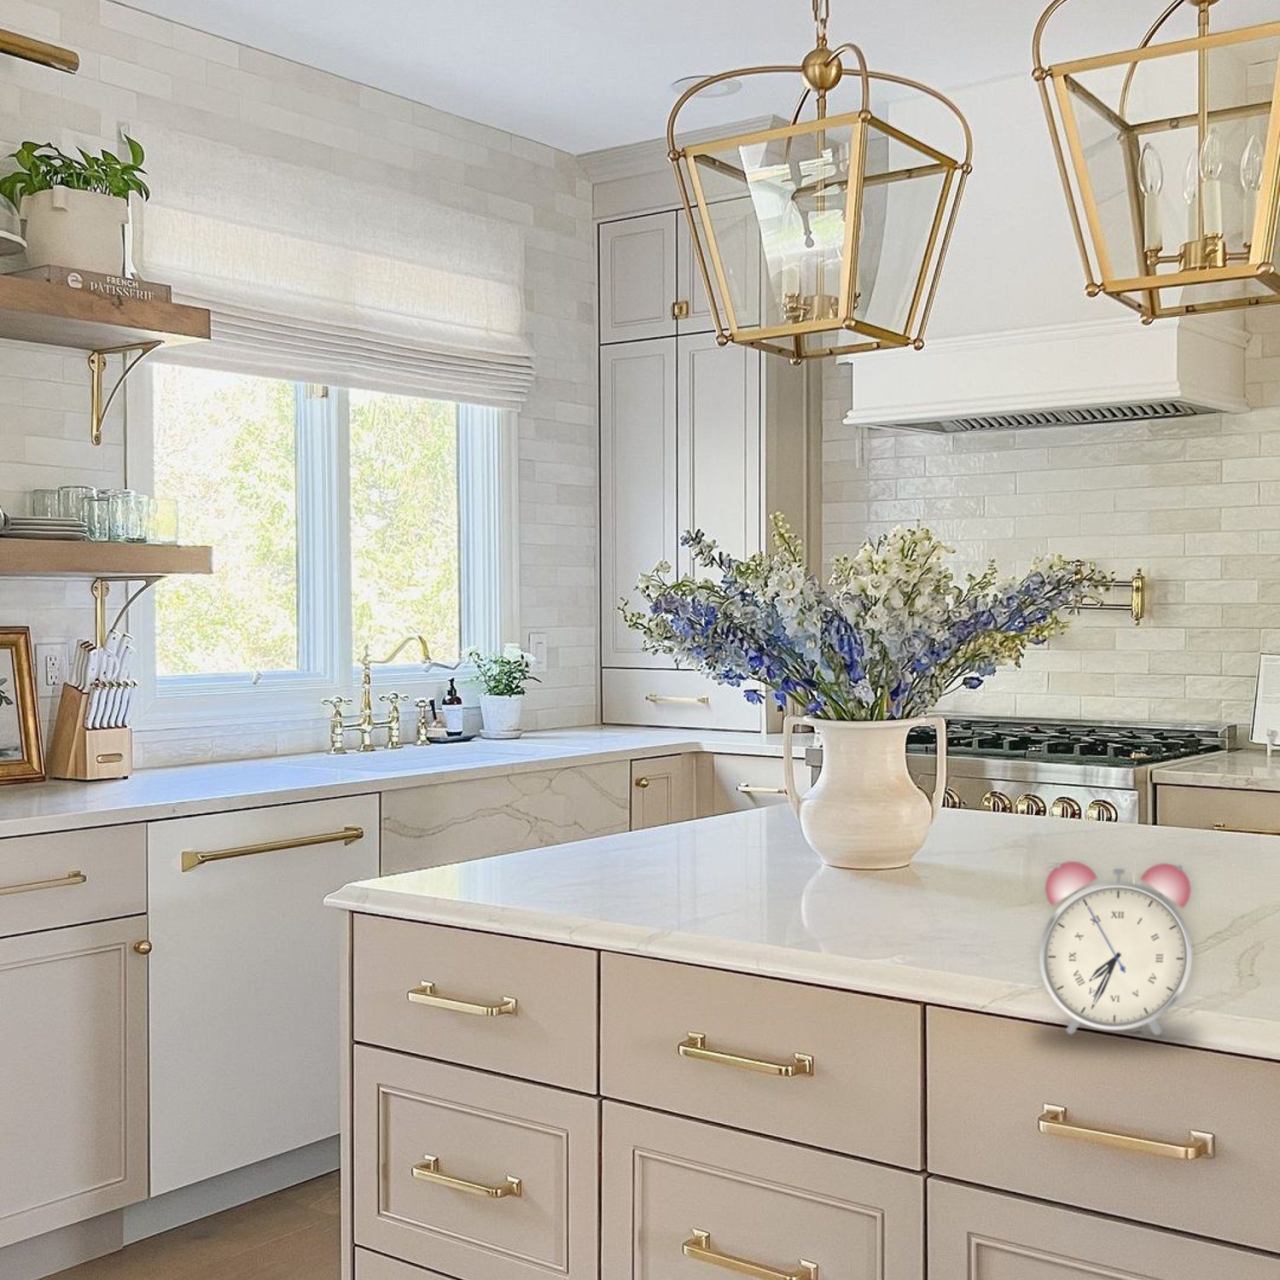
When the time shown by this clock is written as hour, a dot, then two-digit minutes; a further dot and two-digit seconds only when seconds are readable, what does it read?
7.33.55
